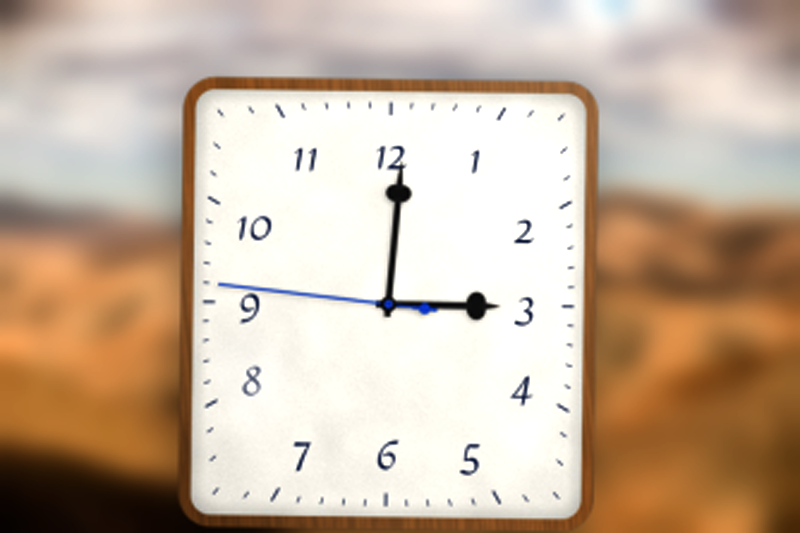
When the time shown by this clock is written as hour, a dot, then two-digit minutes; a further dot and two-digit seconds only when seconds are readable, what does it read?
3.00.46
